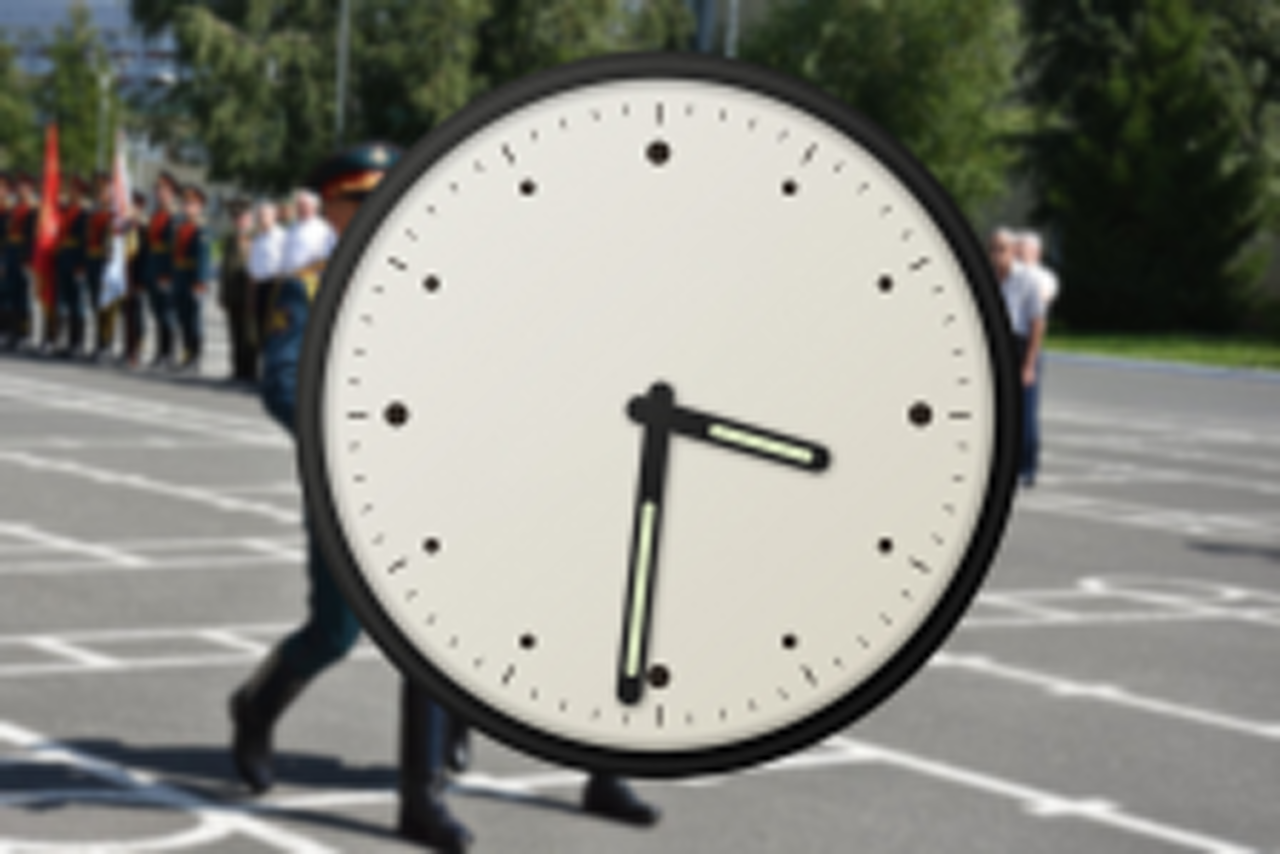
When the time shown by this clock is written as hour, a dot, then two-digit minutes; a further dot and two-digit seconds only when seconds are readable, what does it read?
3.31
